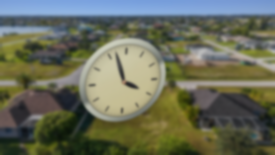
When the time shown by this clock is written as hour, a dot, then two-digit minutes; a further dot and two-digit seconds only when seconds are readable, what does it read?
3.57
